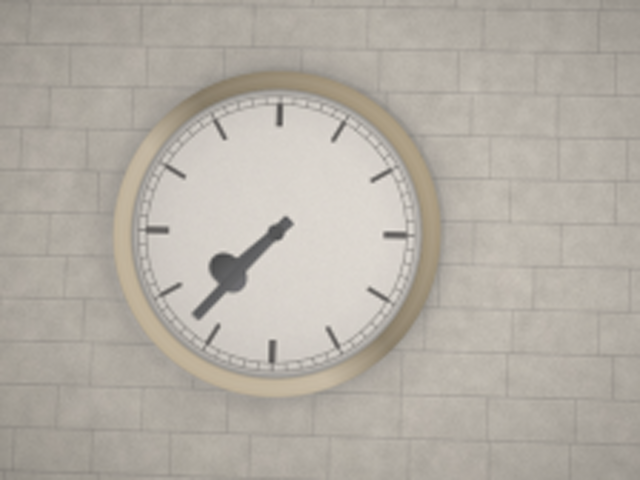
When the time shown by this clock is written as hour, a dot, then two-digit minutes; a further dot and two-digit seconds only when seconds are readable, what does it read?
7.37
